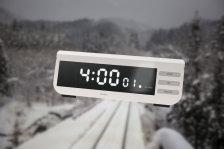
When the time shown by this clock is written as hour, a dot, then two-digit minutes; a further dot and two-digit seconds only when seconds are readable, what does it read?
4.00.01
